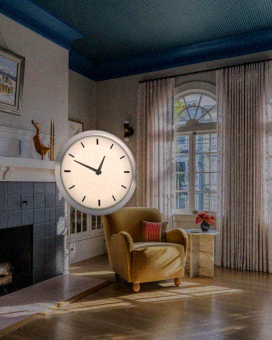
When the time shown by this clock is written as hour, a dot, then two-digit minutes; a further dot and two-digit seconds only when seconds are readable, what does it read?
12.49
